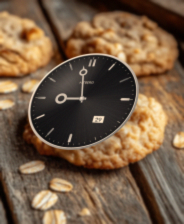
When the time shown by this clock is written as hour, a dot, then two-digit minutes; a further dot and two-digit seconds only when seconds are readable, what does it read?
8.58
